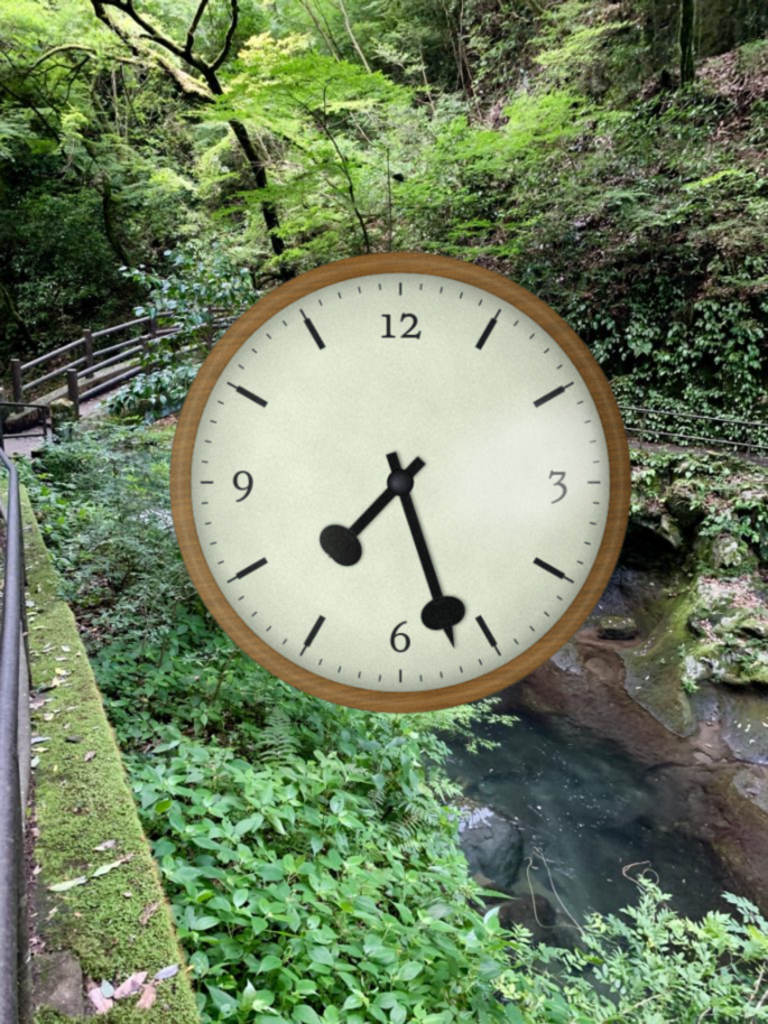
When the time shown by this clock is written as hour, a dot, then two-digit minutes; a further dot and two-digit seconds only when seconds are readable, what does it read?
7.27
